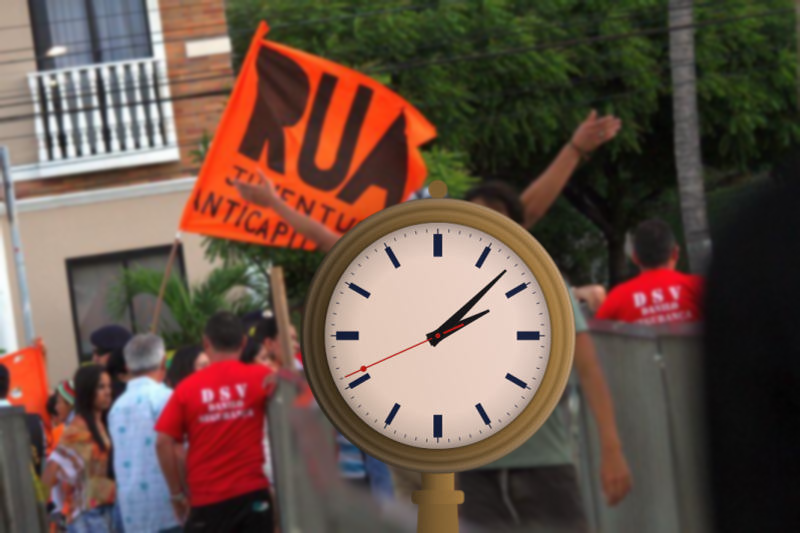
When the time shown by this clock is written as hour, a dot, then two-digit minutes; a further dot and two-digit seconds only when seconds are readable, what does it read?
2.07.41
